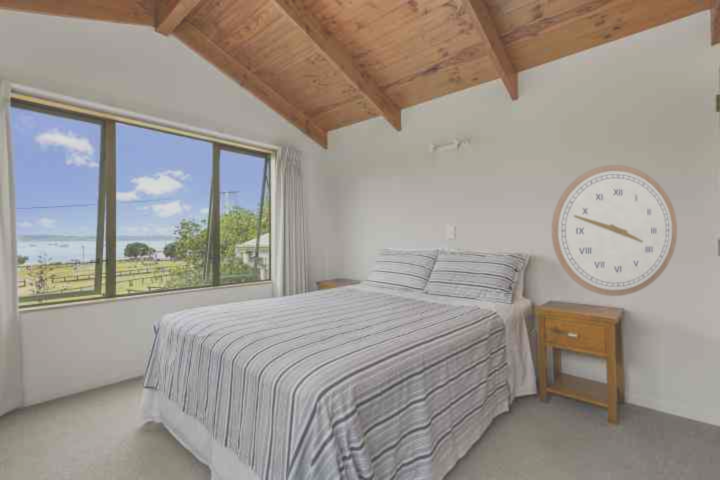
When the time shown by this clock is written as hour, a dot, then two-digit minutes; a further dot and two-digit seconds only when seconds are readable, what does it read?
3.48
